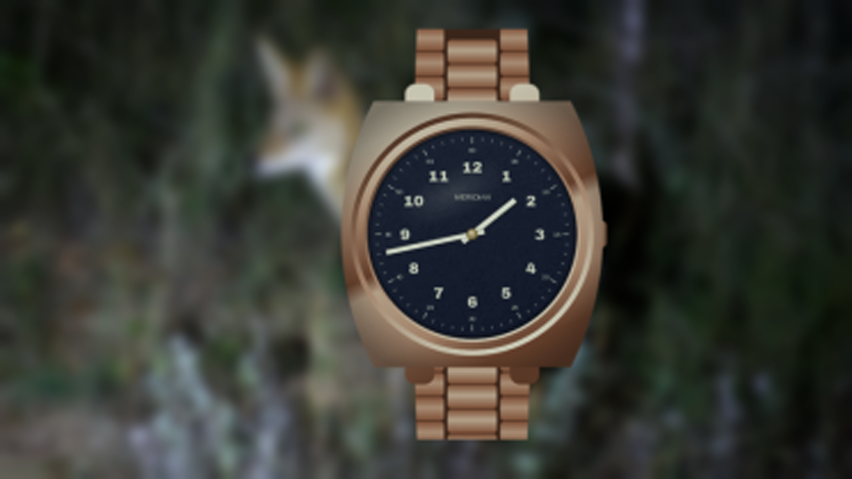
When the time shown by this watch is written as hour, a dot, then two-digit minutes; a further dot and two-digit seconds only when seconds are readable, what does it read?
1.43
